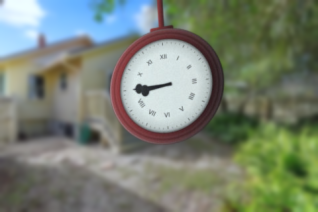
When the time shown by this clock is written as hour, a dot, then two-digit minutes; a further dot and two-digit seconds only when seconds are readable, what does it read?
8.45
